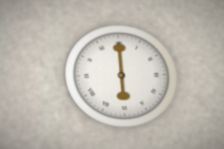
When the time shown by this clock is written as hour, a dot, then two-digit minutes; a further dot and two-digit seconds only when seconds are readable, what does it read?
6.00
